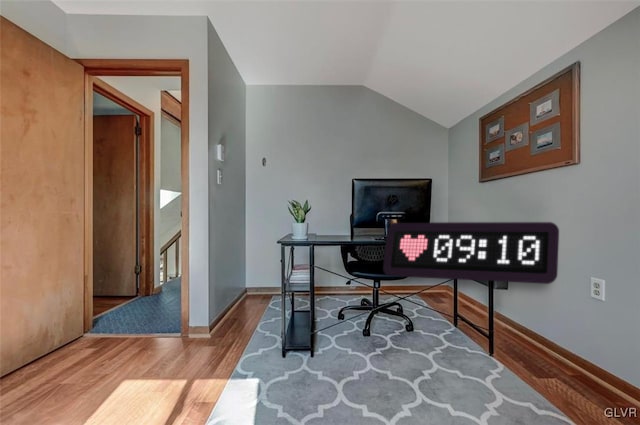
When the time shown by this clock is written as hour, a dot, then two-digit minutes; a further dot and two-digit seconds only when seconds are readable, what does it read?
9.10
